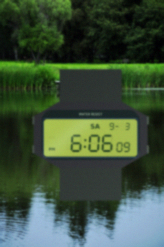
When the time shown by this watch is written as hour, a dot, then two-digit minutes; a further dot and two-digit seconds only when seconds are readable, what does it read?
6.06
